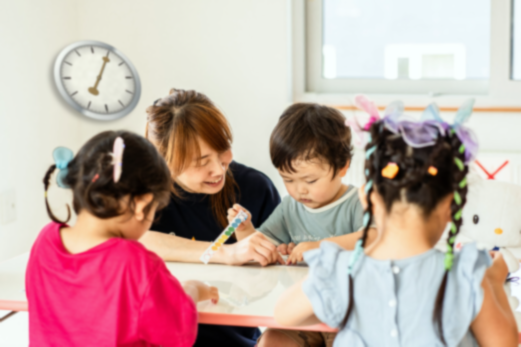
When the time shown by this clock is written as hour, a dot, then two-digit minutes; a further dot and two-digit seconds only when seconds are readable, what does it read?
7.05
